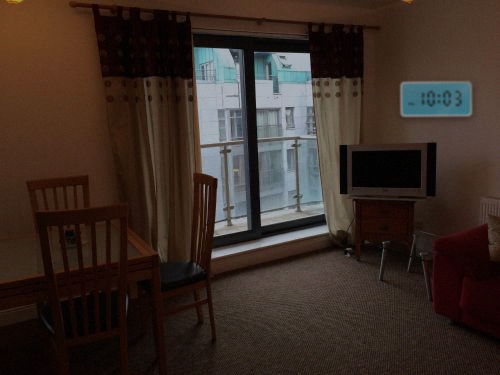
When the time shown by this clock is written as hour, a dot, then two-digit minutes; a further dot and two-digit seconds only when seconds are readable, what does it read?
10.03
